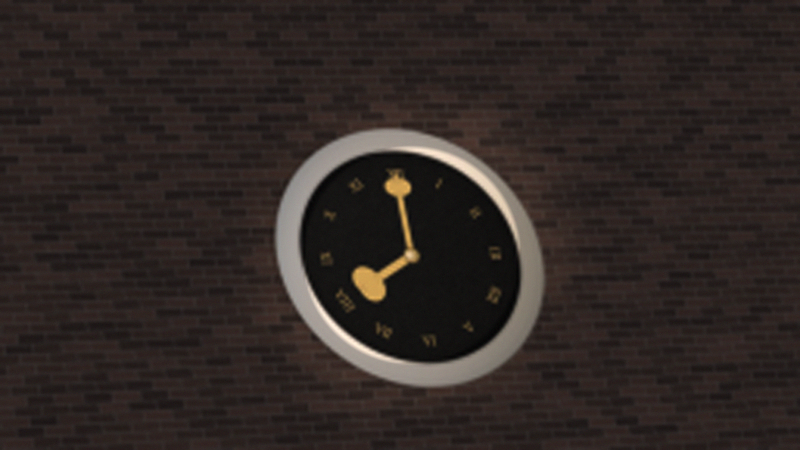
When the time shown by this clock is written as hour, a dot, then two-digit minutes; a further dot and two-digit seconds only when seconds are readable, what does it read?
8.00
